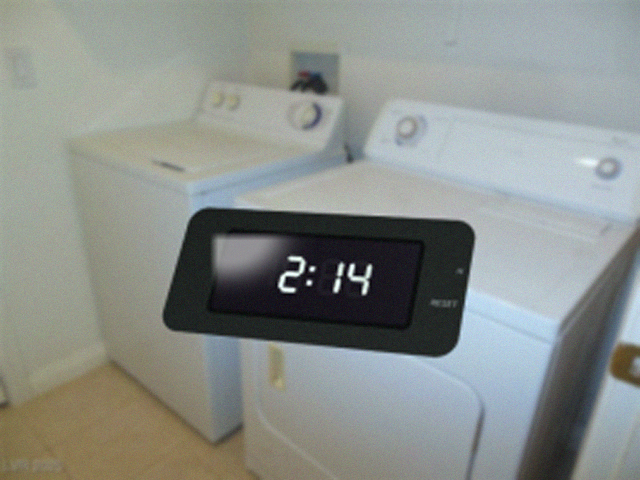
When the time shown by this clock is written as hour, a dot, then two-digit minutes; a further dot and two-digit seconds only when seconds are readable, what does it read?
2.14
